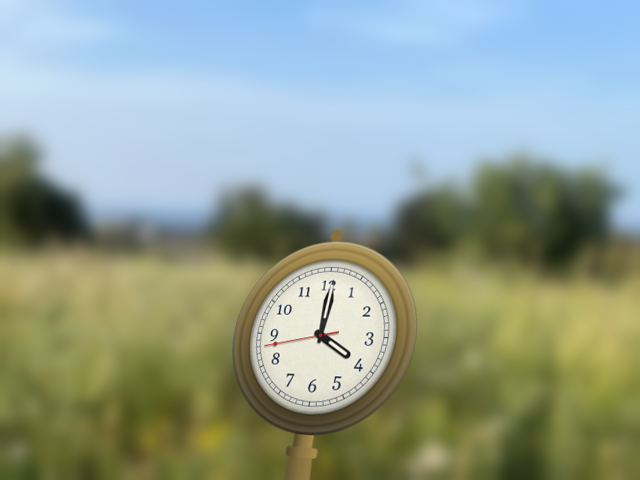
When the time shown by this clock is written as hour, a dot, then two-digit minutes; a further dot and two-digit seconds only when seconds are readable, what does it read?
4.00.43
